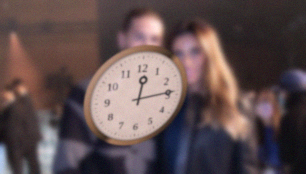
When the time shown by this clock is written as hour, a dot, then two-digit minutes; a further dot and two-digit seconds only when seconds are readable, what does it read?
12.14
